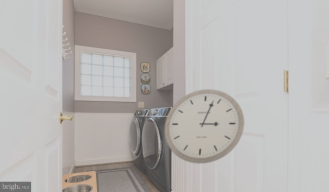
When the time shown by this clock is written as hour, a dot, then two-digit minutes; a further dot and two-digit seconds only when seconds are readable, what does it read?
3.03
